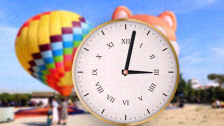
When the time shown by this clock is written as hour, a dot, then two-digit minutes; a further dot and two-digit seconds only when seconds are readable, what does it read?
3.02
